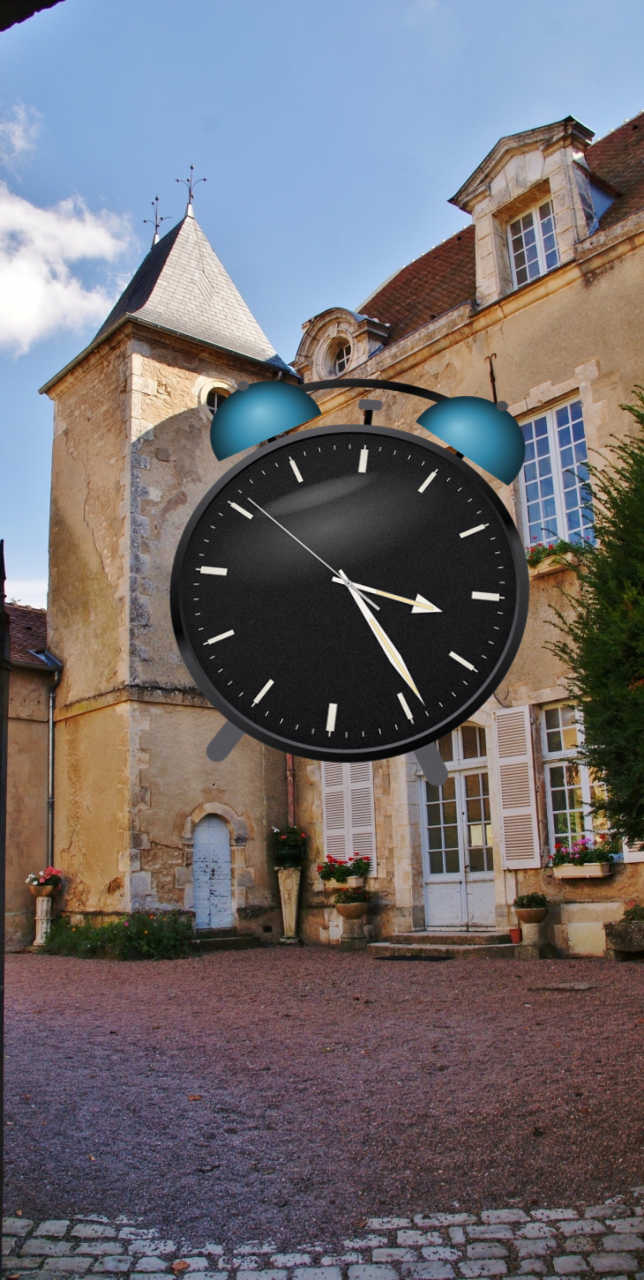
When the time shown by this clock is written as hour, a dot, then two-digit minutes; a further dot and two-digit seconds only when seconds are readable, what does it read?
3.23.51
